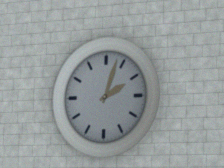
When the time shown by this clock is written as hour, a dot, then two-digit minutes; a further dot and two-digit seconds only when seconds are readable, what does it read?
2.03
